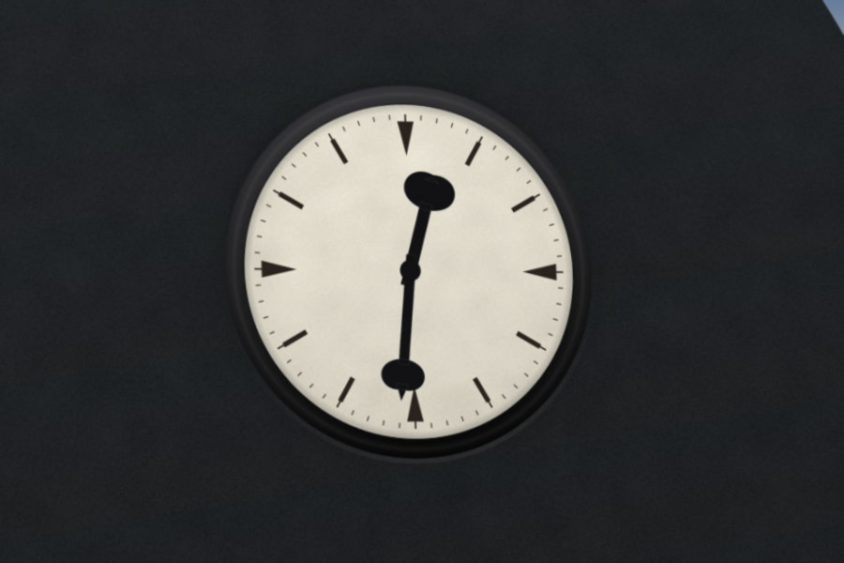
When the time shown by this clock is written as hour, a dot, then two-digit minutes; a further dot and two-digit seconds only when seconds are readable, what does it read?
12.31
